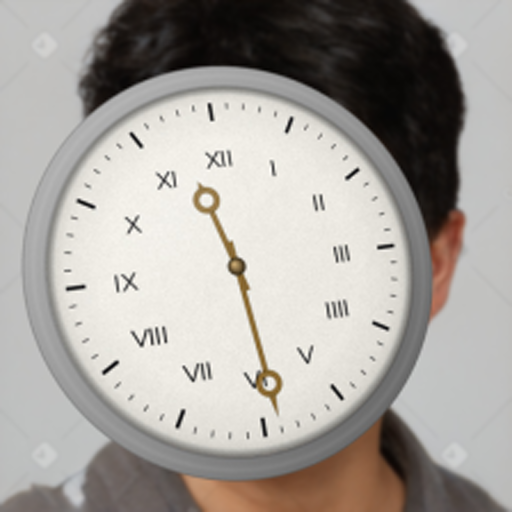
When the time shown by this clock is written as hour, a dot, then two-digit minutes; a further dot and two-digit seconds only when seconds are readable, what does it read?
11.29
